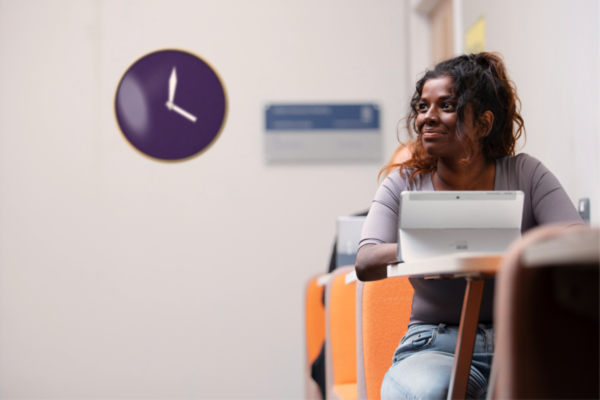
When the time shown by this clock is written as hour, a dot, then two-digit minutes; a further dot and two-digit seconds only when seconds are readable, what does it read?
4.01
